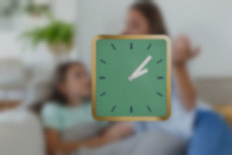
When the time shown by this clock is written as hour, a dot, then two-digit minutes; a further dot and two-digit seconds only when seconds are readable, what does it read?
2.07
